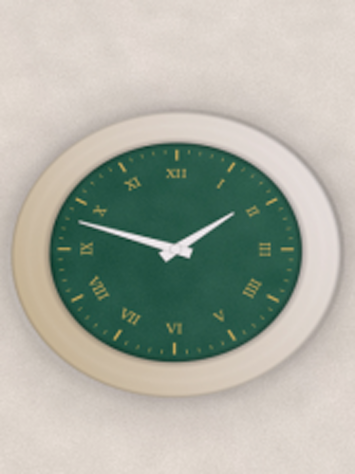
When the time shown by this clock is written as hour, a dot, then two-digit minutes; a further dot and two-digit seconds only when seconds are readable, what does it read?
1.48
